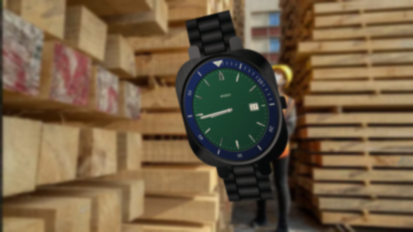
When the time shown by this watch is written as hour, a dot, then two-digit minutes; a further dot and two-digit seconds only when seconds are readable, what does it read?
8.44
